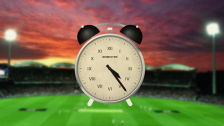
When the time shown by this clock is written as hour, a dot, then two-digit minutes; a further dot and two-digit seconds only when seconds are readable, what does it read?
4.24
